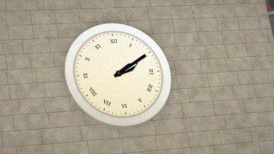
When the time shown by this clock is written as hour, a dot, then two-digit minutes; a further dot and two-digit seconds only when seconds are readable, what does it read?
2.10
